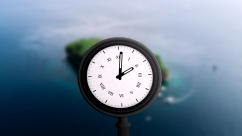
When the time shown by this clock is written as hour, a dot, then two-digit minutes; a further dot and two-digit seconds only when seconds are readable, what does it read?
2.01
